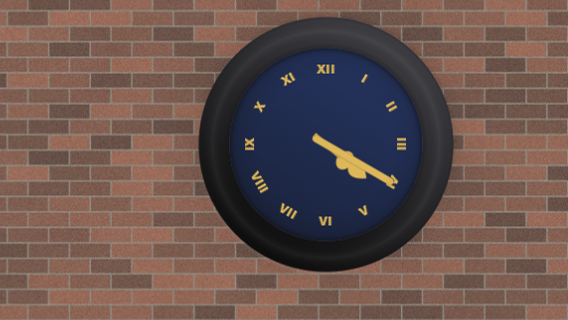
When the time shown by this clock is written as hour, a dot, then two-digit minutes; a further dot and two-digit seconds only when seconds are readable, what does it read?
4.20
